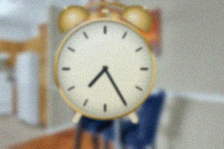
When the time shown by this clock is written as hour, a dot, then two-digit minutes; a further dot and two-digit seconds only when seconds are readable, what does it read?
7.25
